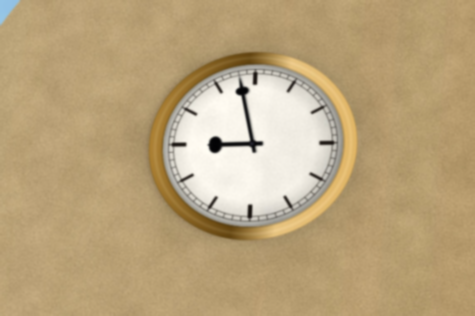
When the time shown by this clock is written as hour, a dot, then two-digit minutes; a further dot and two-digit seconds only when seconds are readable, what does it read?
8.58
